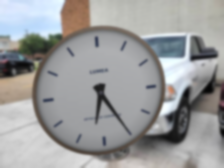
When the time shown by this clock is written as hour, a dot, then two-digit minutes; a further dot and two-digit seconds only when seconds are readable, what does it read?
6.25
